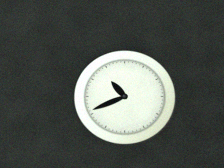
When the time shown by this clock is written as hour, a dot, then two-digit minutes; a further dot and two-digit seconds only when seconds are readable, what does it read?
10.41
